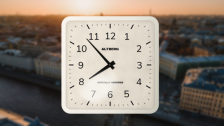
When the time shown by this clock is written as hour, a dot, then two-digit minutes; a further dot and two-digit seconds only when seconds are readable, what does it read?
7.53
